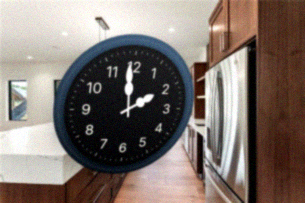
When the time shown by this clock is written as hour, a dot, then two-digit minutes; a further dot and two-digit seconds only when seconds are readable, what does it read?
1.59
